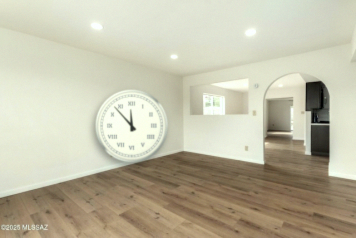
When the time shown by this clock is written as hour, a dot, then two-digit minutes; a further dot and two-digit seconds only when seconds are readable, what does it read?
11.53
